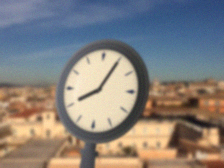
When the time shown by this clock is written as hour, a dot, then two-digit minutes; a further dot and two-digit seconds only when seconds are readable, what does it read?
8.05
